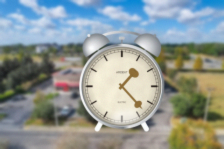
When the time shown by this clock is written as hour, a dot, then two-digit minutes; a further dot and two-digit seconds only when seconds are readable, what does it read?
1.23
